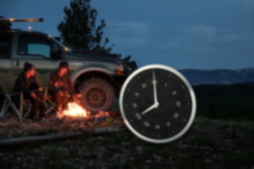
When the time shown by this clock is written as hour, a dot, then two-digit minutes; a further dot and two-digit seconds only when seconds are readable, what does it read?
8.00
